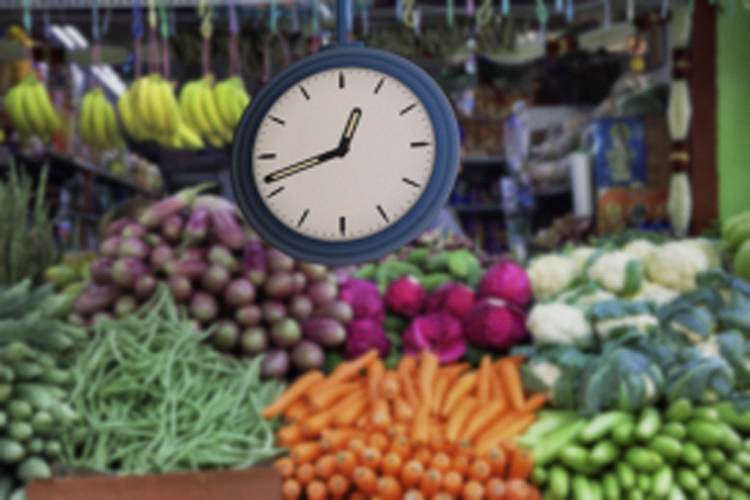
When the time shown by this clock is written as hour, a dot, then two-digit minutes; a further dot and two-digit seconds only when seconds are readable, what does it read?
12.42
